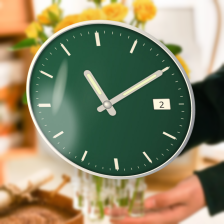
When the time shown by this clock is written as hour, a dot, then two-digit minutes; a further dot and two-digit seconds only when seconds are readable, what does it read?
11.10
